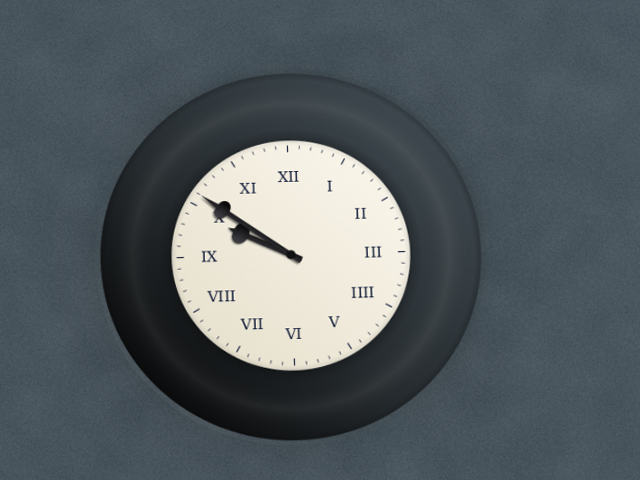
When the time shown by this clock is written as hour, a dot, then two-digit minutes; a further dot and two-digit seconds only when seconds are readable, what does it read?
9.51
